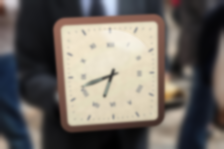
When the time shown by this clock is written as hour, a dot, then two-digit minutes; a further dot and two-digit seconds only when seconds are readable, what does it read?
6.42
